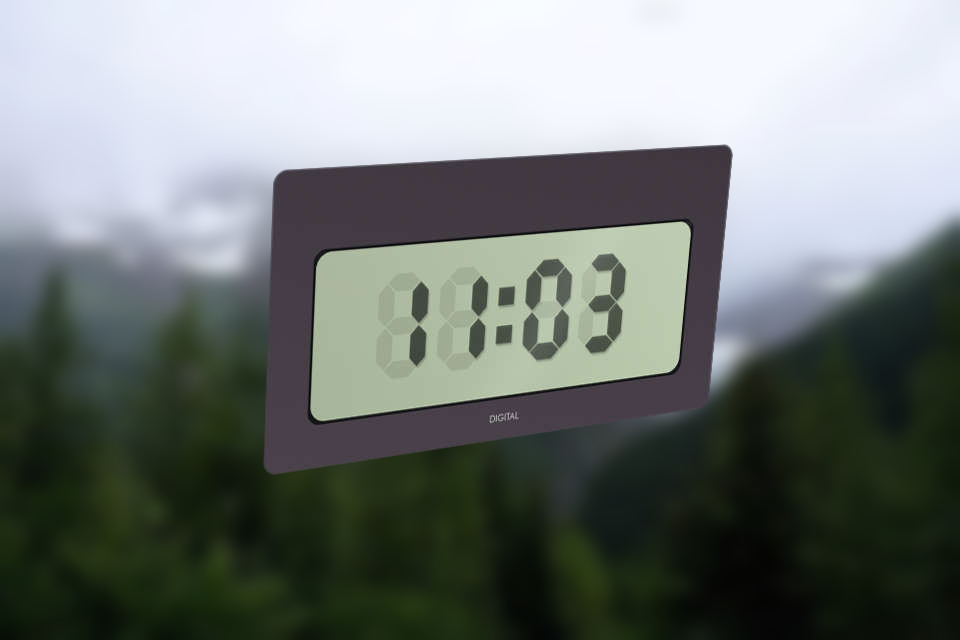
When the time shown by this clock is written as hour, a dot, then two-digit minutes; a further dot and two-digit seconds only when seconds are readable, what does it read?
11.03
